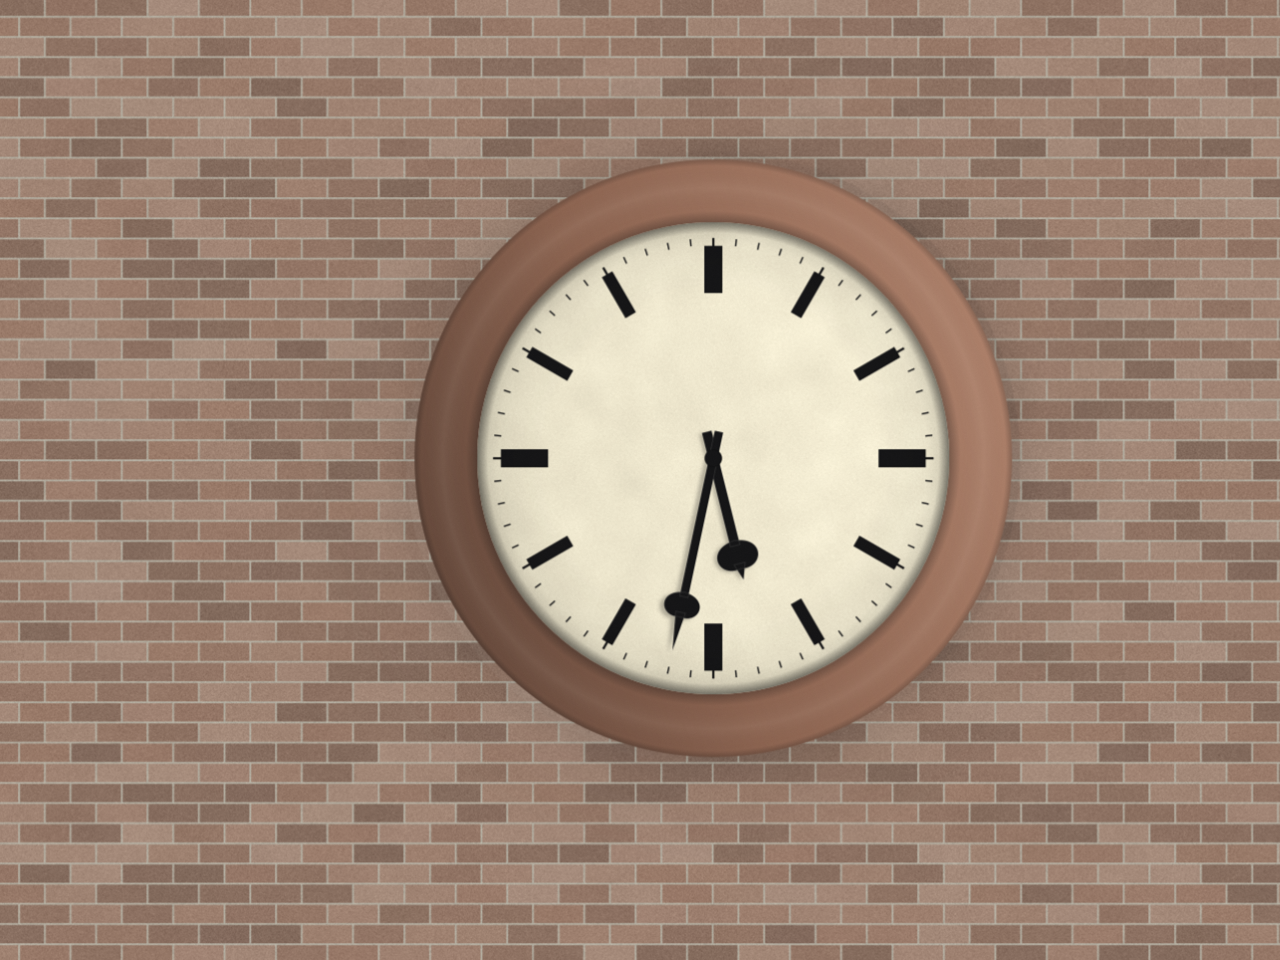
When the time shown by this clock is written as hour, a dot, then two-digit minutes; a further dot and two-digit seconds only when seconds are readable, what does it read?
5.32
